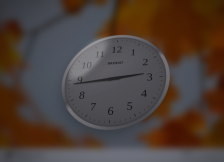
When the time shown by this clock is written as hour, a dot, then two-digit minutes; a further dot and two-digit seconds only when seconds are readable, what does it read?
2.44
